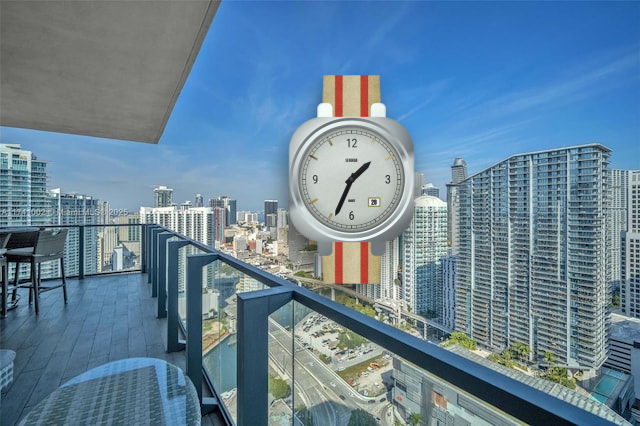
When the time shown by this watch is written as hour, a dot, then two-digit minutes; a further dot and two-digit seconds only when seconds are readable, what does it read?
1.34
